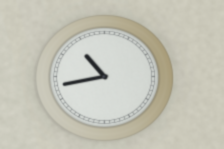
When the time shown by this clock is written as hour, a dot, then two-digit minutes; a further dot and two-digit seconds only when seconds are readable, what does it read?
10.43
